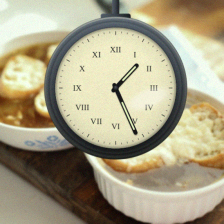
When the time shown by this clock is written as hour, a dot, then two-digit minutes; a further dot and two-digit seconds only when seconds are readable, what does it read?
1.26
